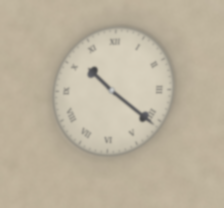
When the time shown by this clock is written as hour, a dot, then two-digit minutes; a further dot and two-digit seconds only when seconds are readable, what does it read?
10.21
